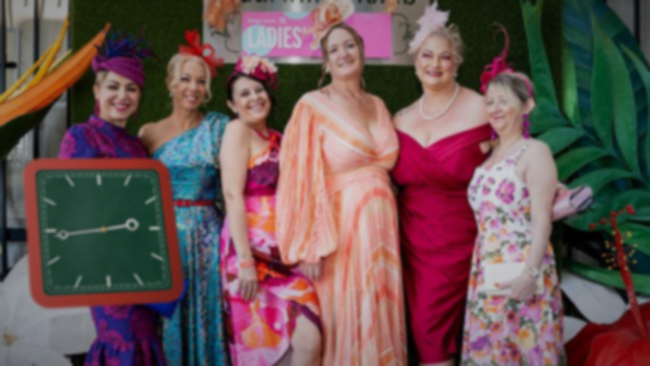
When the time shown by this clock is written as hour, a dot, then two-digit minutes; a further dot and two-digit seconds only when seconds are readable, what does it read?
2.44
